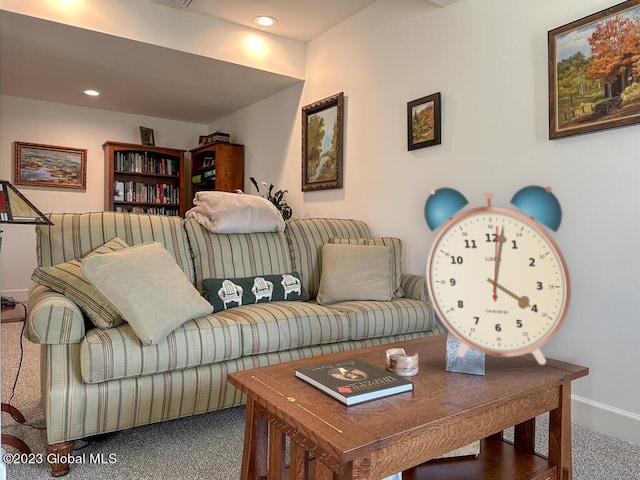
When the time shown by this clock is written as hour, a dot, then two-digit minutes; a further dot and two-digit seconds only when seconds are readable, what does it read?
4.02.01
